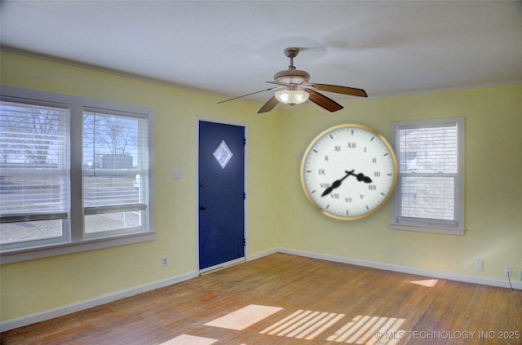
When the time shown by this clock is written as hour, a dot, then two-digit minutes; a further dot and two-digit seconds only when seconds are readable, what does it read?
3.38
